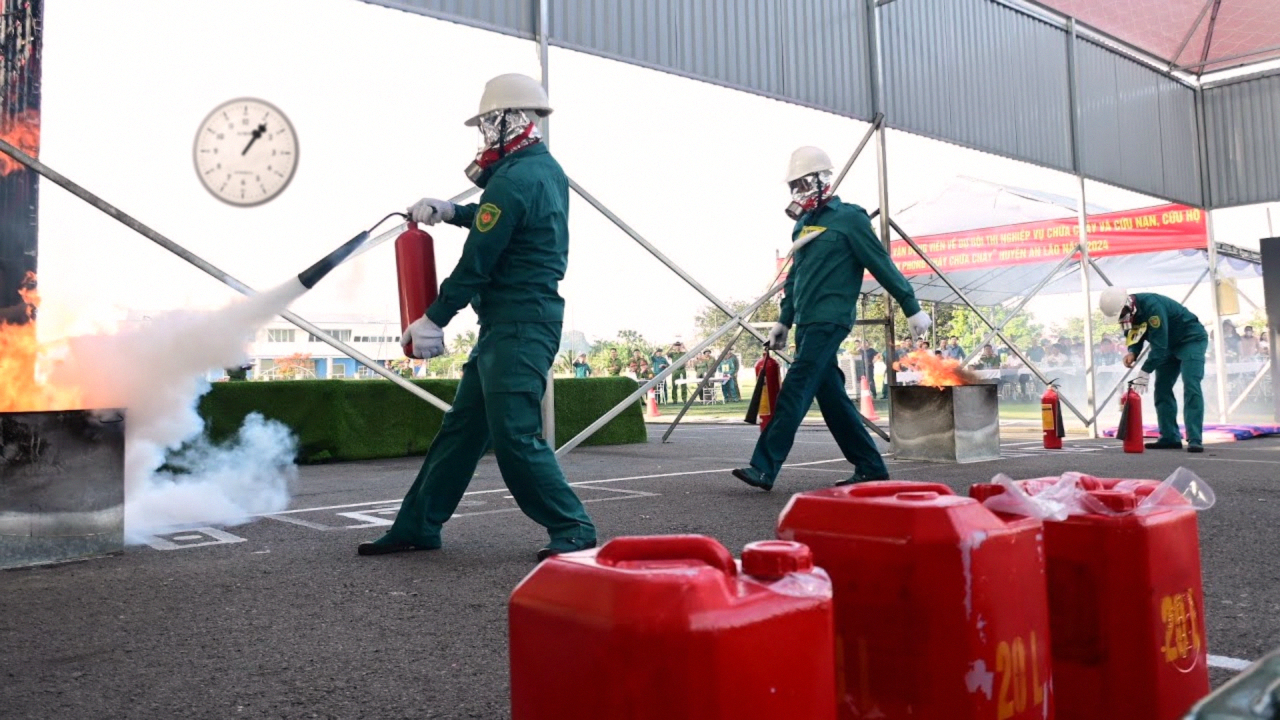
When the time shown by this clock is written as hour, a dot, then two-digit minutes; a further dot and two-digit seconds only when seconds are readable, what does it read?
1.06
